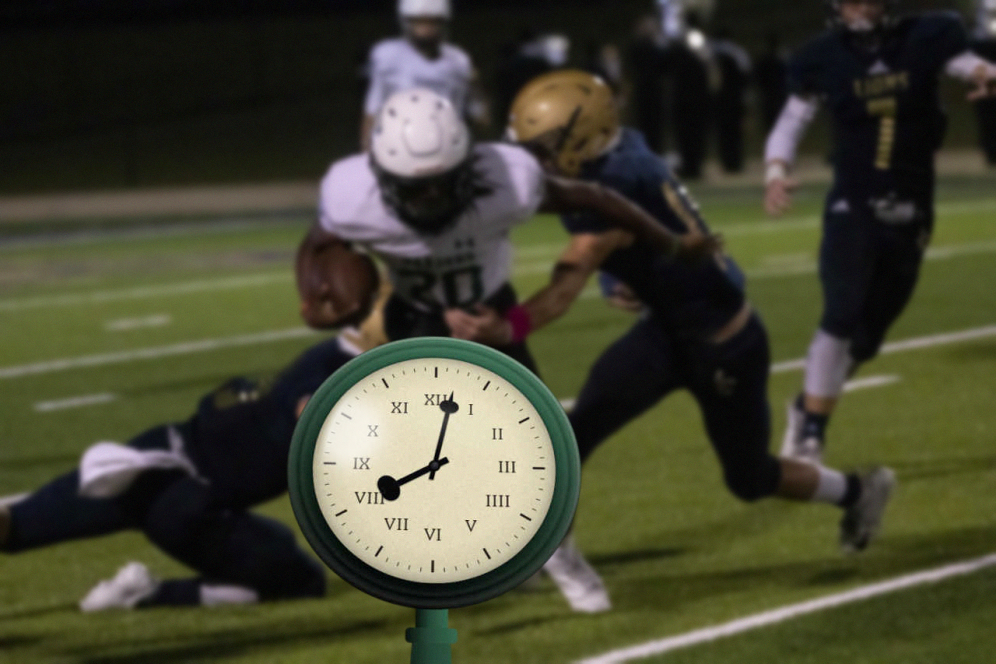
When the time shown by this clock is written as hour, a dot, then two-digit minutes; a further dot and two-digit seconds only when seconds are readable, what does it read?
8.02
